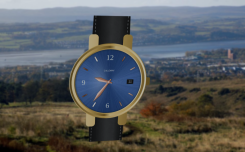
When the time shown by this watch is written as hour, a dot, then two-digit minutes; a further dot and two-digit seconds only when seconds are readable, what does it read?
9.36
